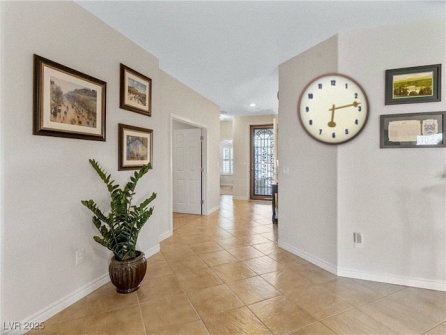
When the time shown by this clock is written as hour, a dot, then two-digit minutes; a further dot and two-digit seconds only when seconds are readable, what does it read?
6.13
